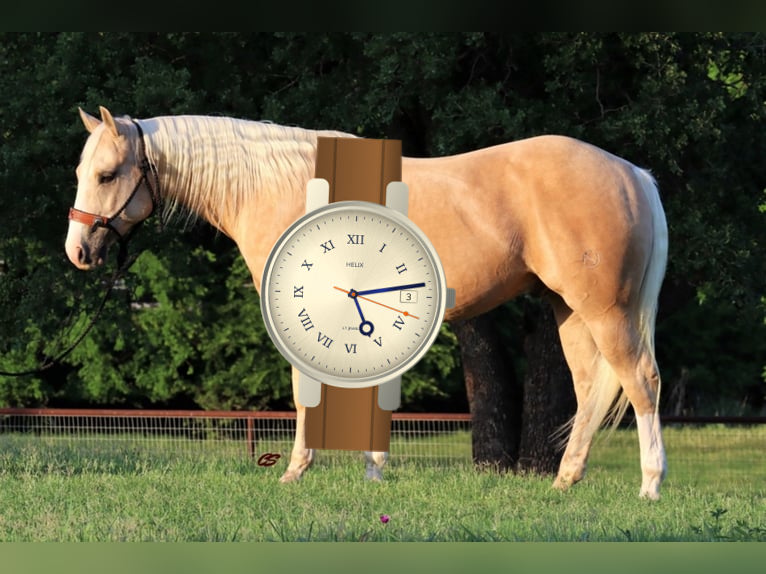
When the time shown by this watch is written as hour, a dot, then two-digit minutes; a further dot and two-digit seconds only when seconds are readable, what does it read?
5.13.18
